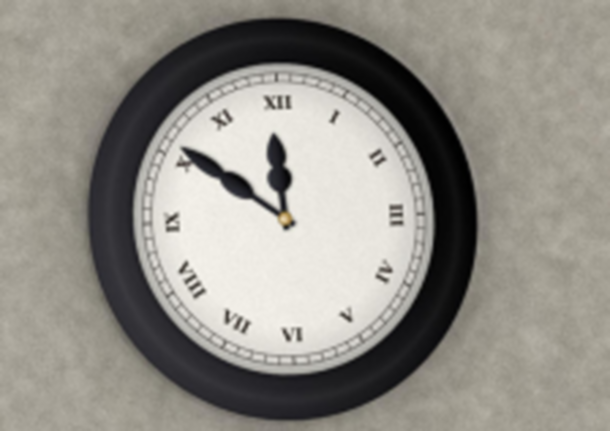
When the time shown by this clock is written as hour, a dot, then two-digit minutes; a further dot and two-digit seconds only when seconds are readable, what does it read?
11.51
